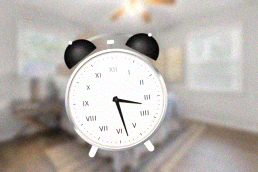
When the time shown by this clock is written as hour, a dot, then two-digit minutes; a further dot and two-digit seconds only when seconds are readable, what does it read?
3.28
